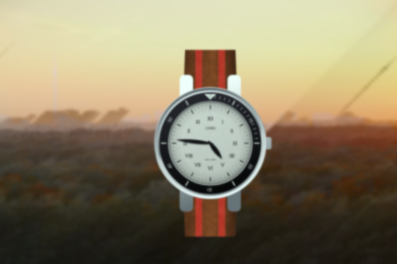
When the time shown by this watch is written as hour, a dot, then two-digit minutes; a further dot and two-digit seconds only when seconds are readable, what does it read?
4.46
